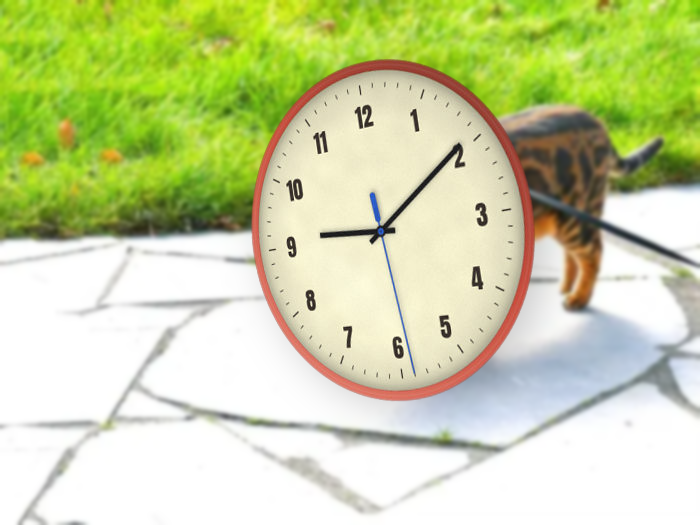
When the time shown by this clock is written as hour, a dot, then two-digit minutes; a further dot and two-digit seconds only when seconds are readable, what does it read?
9.09.29
